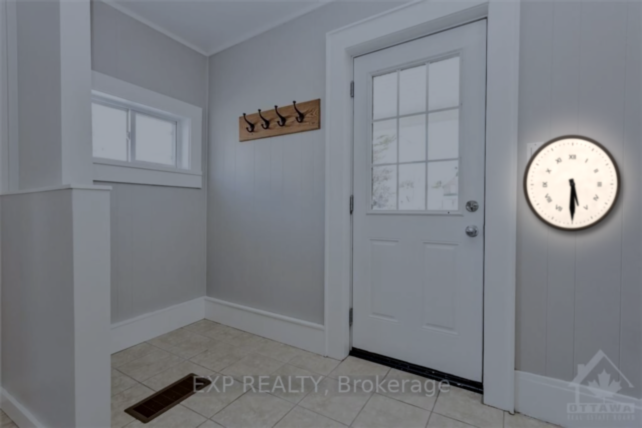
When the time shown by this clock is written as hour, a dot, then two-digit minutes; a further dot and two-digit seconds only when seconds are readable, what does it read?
5.30
